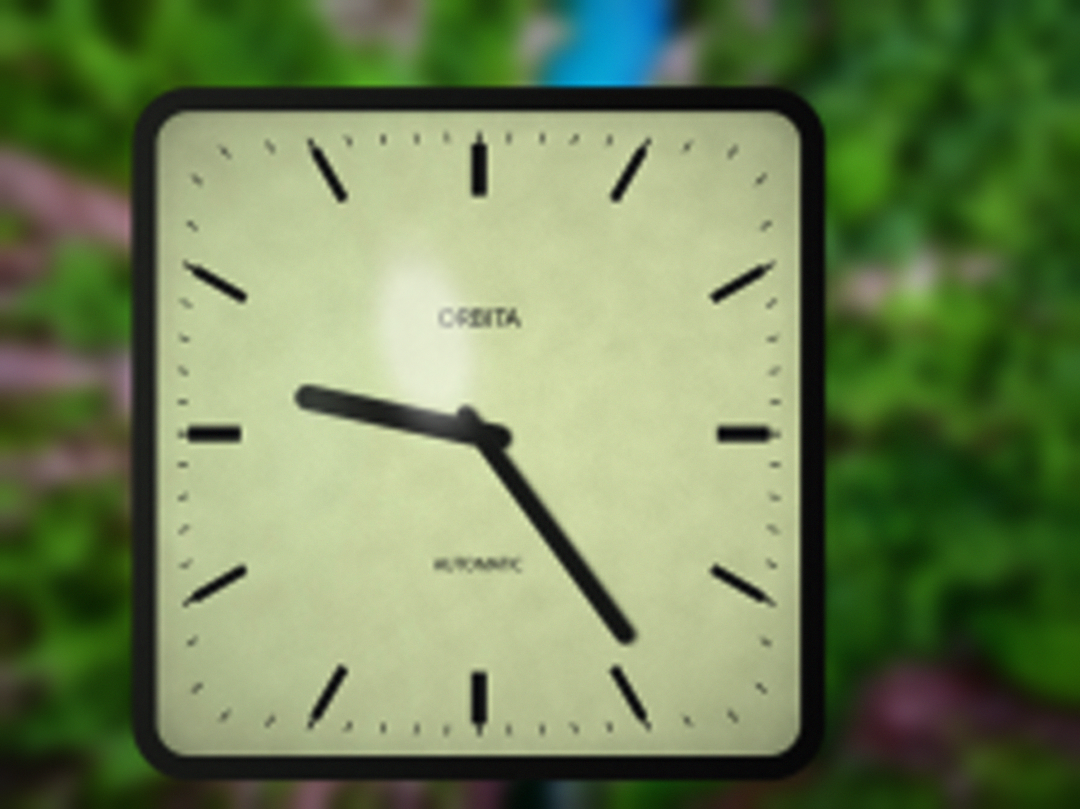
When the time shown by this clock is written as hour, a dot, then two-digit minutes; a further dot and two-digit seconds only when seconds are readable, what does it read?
9.24
